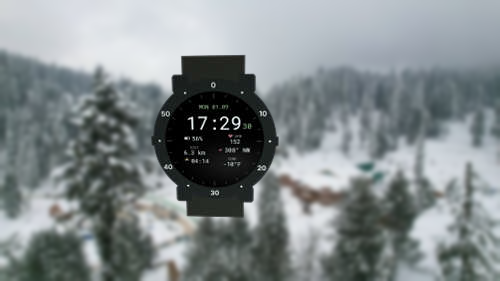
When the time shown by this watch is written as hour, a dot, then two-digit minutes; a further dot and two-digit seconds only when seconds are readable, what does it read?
17.29
